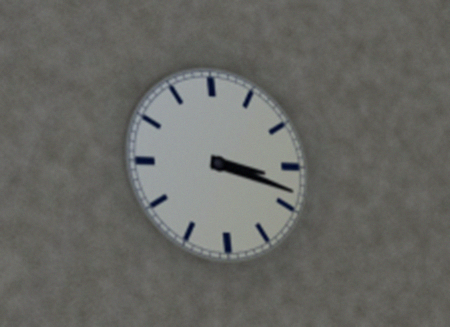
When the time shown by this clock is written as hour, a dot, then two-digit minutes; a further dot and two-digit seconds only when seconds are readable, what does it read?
3.18
